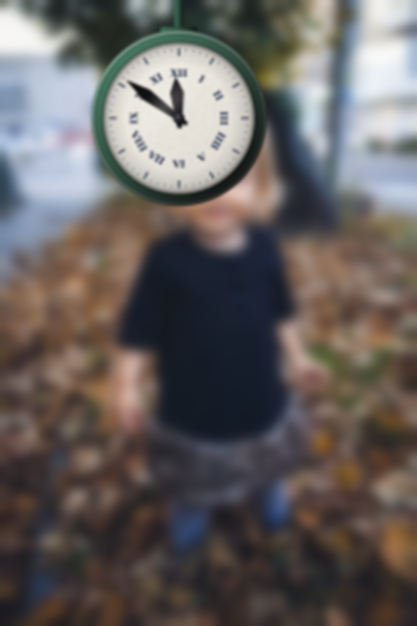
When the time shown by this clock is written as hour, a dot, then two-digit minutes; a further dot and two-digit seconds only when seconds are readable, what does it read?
11.51
